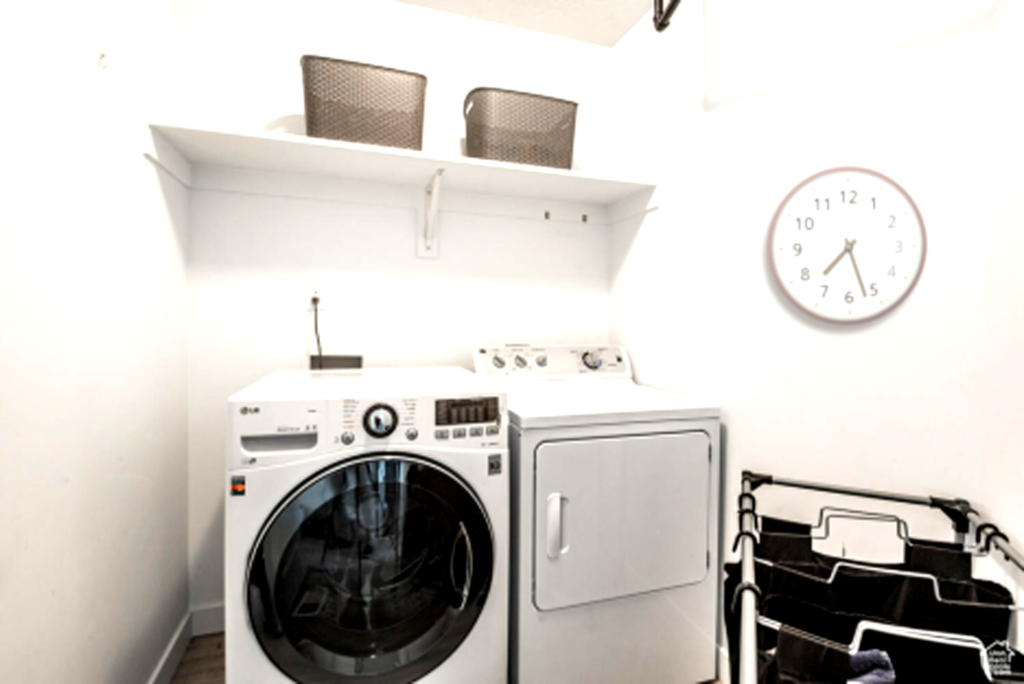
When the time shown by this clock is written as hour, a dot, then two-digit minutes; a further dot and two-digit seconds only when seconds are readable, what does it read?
7.27
